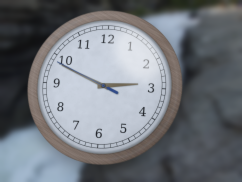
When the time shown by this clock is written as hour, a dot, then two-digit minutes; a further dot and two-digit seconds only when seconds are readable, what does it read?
2.48.49
